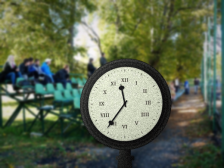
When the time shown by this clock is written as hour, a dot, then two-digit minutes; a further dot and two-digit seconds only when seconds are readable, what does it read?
11.36
